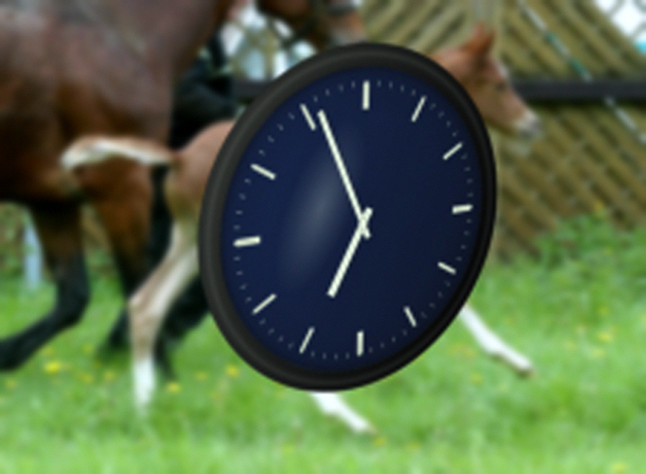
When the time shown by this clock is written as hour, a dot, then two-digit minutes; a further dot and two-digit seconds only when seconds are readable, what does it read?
6.56
